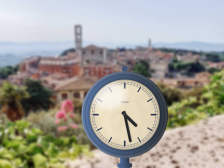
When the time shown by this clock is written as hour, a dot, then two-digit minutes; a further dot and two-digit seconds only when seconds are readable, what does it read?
4.28
